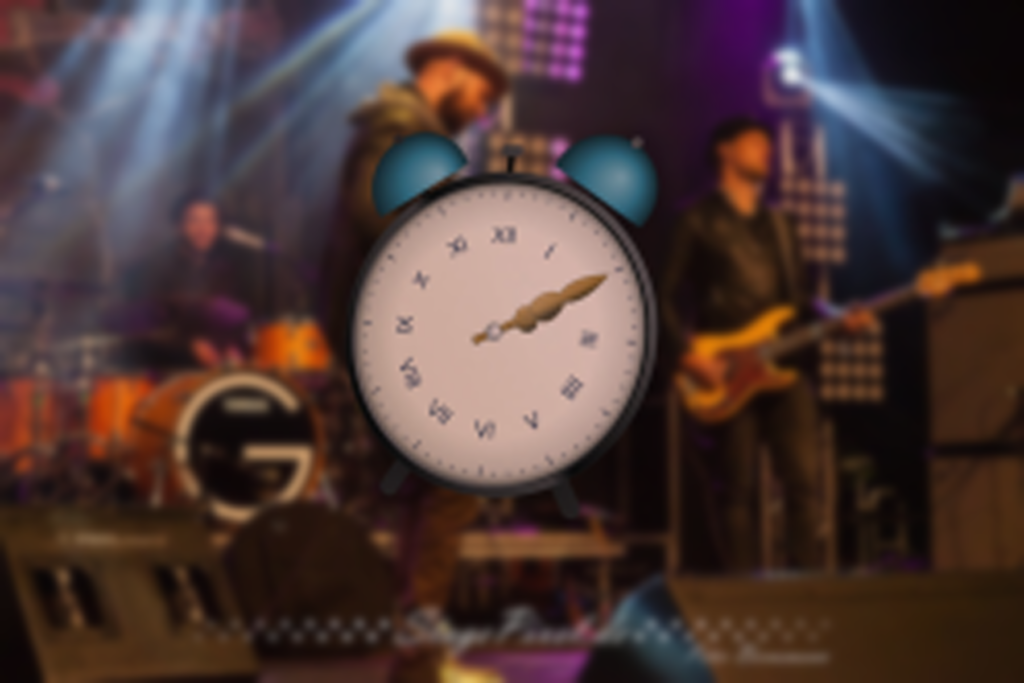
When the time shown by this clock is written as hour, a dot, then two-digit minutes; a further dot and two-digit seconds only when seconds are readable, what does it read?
2.10
